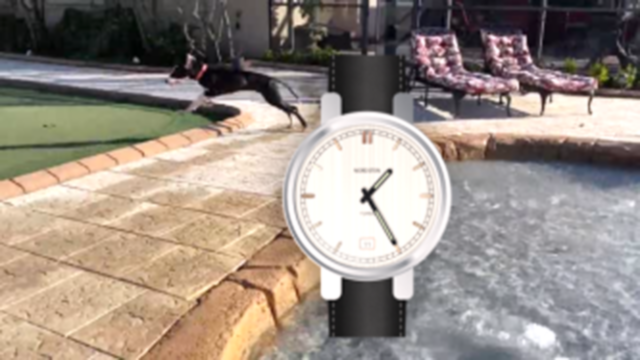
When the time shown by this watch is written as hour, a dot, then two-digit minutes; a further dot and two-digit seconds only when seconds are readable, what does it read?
1.25
